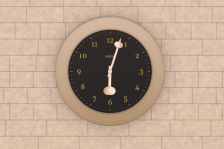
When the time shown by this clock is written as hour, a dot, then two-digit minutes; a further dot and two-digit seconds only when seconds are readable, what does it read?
6.03
